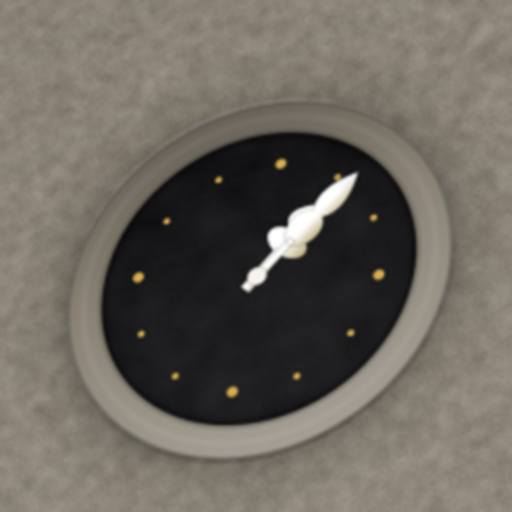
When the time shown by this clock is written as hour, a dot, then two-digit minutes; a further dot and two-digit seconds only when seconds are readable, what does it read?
1.06
